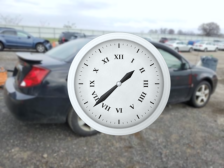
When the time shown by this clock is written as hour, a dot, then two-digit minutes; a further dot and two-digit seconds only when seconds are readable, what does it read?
1.38
